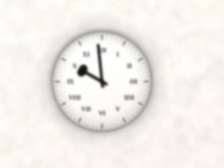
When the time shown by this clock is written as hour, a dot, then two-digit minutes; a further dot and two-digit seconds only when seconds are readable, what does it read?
9.59
